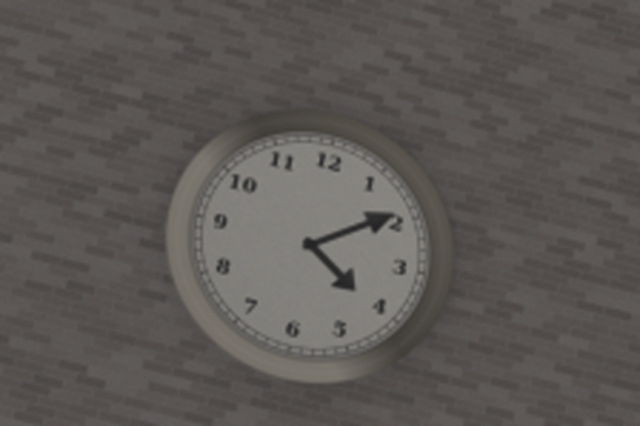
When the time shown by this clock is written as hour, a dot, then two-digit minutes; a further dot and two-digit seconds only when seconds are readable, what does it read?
4.09
